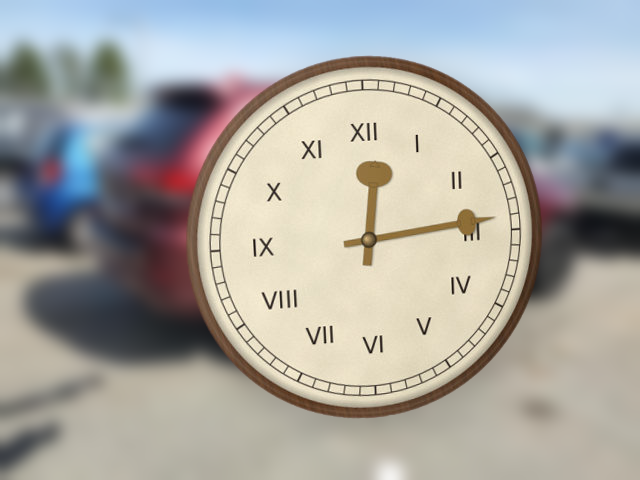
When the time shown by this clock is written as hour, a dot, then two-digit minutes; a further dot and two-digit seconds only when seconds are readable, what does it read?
12.14
